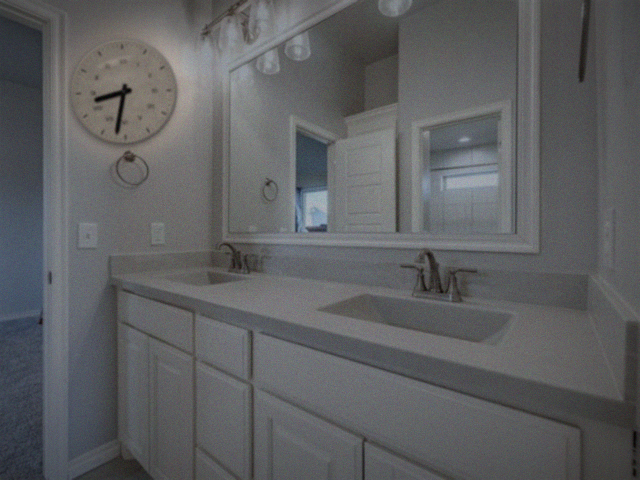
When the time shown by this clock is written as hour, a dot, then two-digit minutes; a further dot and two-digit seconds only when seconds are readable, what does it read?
8.32
